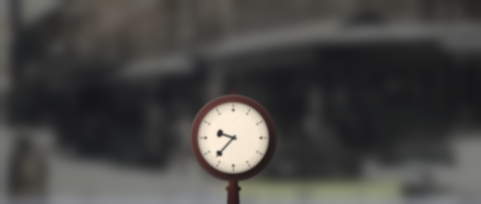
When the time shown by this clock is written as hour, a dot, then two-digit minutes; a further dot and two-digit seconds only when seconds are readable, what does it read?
9.37
